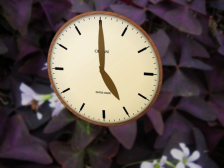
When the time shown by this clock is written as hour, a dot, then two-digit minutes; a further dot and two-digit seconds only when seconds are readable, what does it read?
5.00
